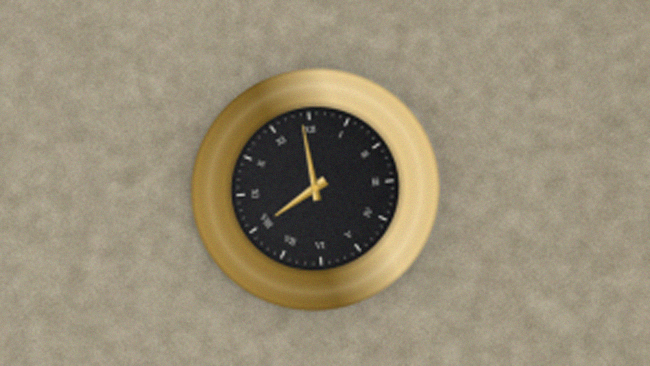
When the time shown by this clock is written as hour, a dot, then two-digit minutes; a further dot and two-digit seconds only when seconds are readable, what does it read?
7.59
